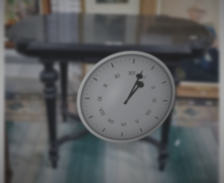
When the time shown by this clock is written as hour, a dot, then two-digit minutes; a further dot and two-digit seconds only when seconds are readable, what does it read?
1.03
